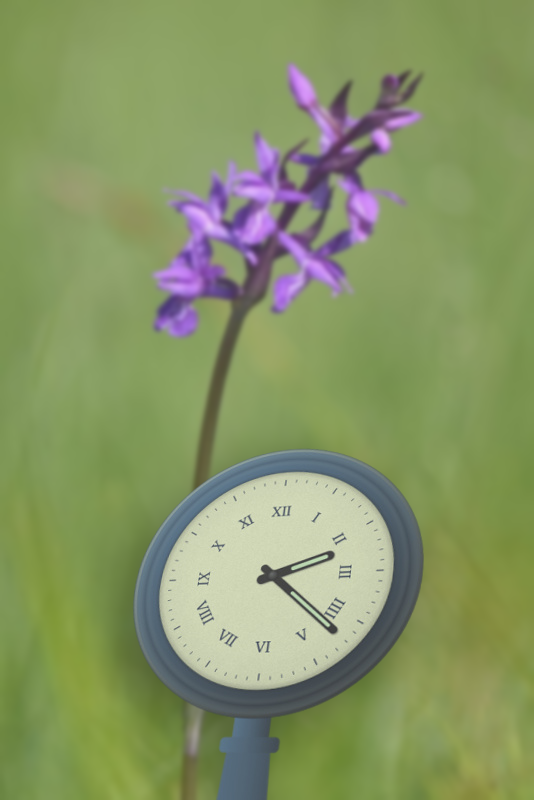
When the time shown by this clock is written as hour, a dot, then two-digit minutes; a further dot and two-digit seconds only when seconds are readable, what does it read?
2.22
